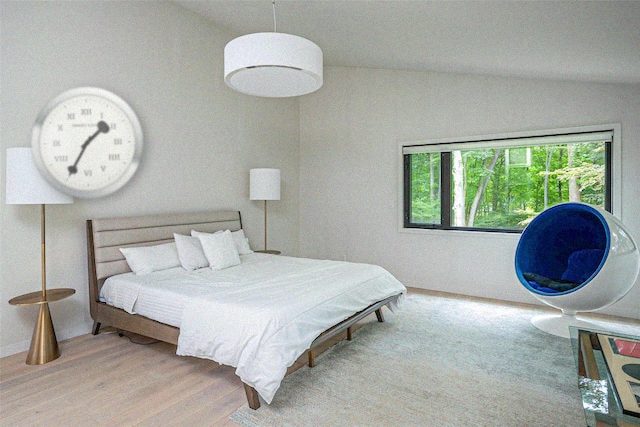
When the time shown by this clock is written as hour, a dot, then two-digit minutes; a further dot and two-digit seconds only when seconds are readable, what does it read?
1.35
